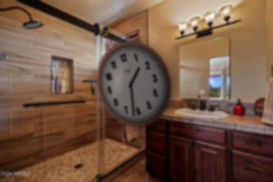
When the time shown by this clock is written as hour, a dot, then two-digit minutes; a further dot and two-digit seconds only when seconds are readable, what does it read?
1.32
